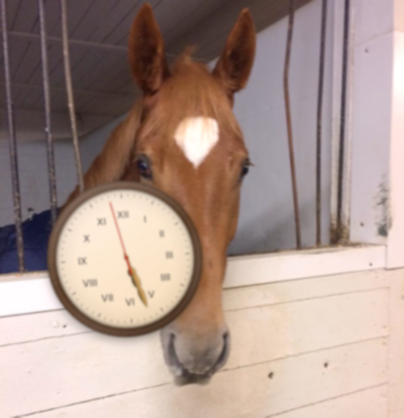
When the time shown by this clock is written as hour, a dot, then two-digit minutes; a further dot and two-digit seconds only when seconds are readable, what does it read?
5.26.58
